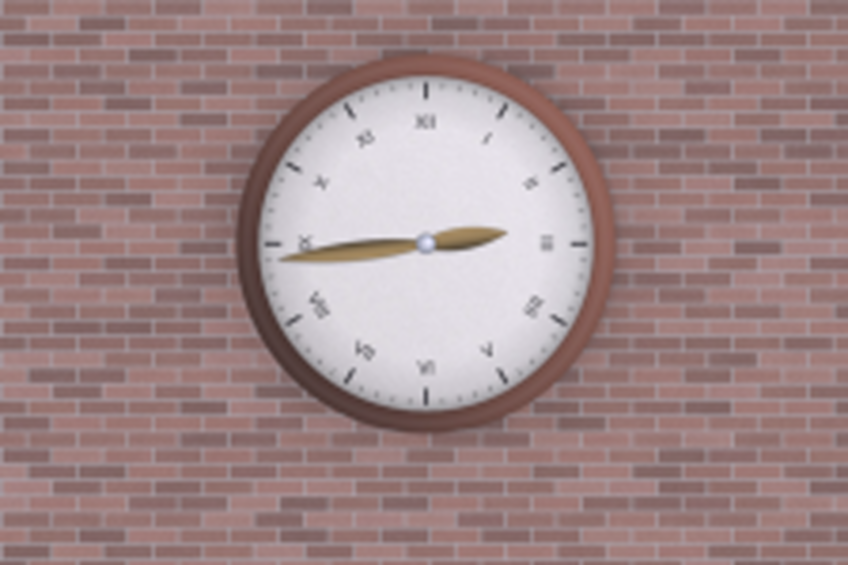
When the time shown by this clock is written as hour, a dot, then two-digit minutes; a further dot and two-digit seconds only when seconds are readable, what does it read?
2.44
